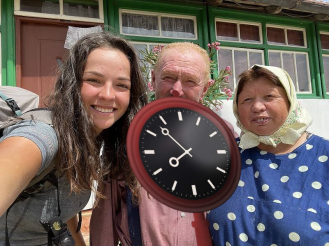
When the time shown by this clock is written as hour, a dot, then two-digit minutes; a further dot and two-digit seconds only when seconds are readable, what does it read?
7.53
